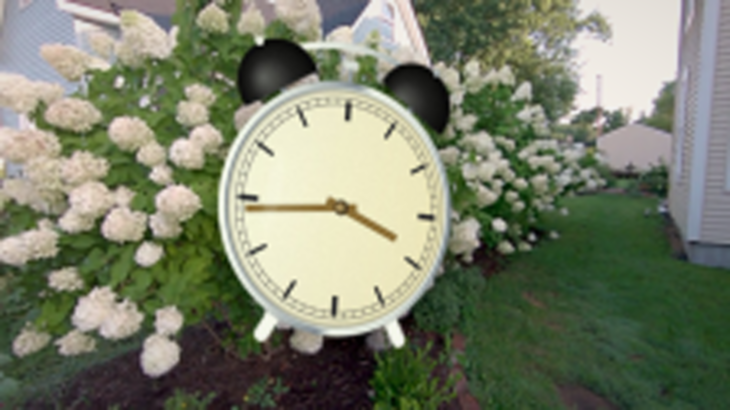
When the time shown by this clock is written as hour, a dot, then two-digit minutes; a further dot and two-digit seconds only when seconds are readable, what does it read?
3.44
